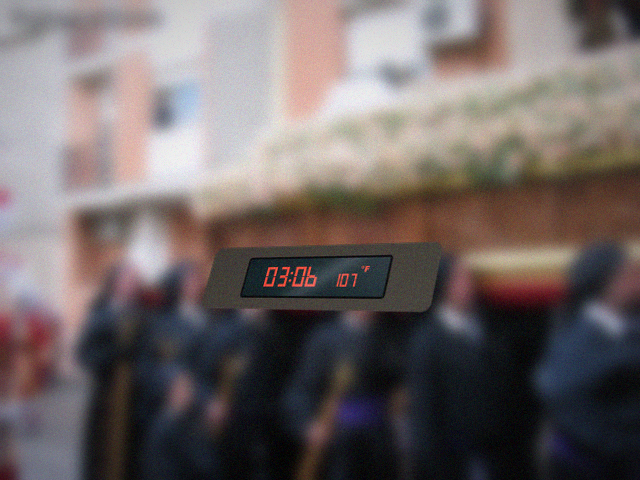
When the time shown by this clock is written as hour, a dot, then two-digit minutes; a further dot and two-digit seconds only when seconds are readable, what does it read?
3.06
